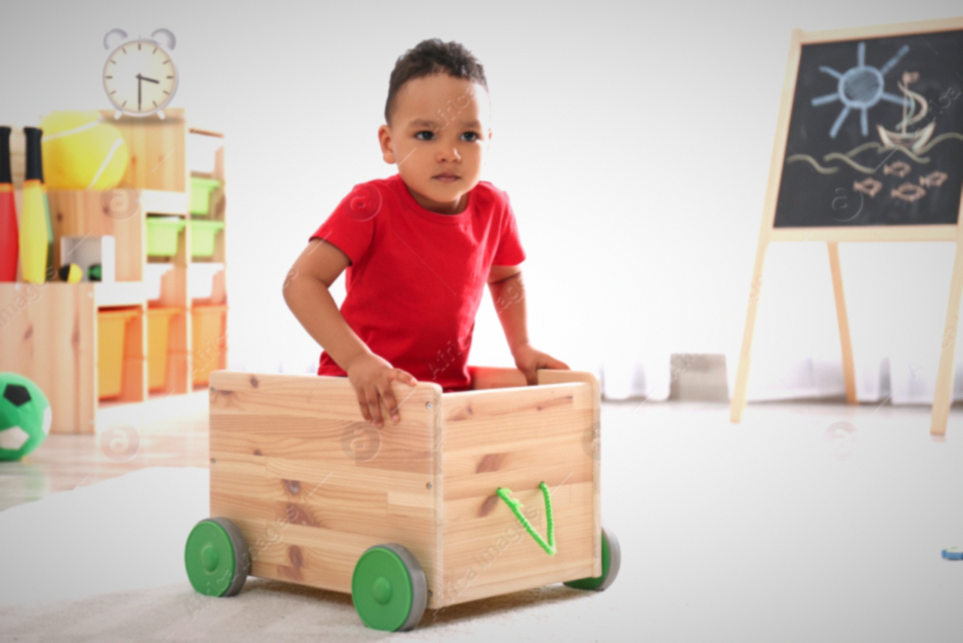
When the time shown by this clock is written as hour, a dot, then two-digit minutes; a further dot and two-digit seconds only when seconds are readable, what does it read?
3.30
